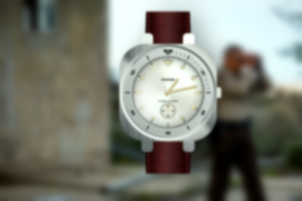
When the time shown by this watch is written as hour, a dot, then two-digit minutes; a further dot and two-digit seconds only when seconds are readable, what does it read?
1.13
